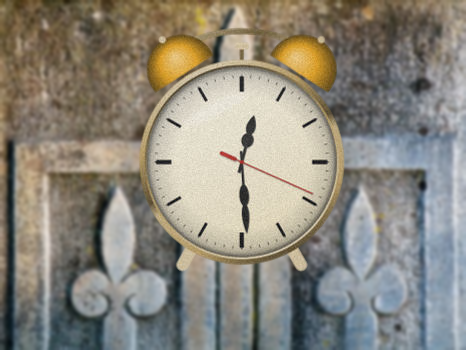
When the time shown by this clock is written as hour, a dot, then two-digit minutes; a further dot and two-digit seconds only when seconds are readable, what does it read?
12.29.19
